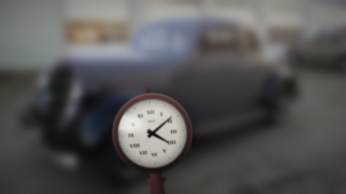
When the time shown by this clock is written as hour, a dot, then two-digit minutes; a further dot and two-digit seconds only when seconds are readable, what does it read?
4.09
